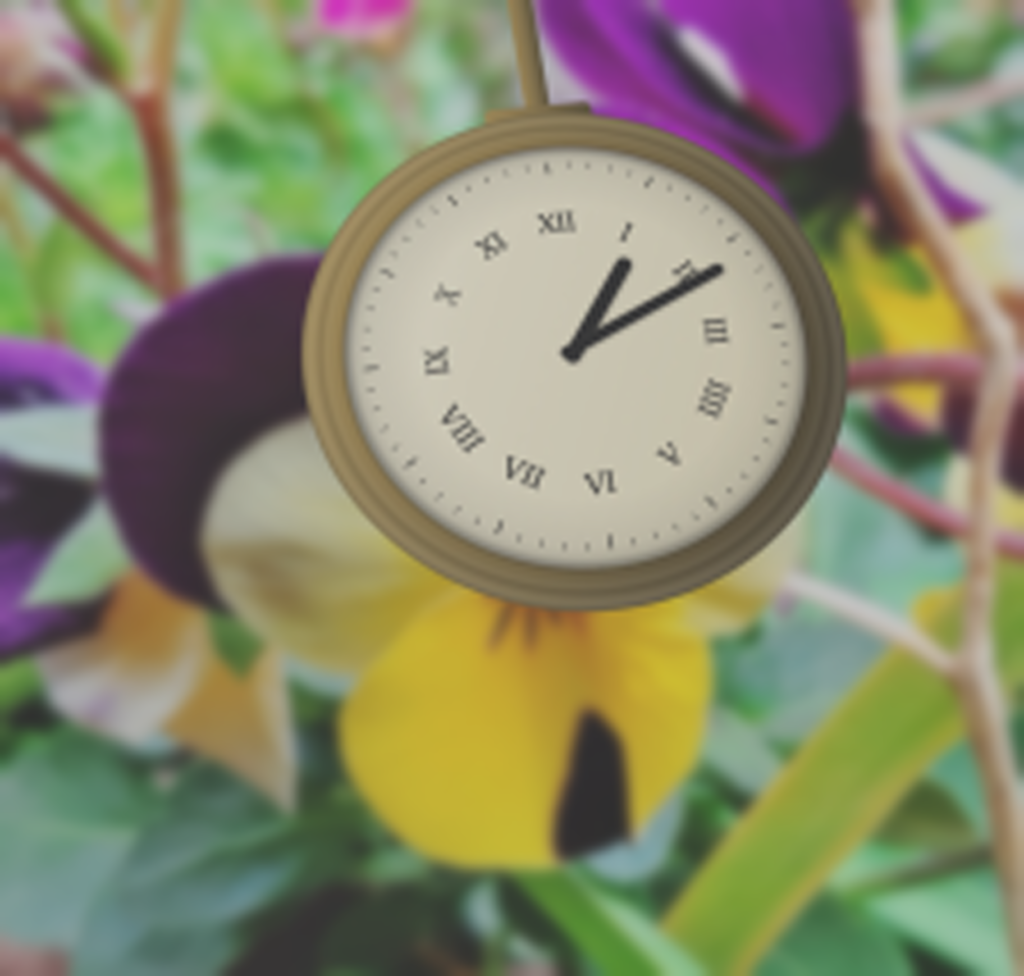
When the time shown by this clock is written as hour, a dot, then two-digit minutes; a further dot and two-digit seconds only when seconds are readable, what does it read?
1.11
